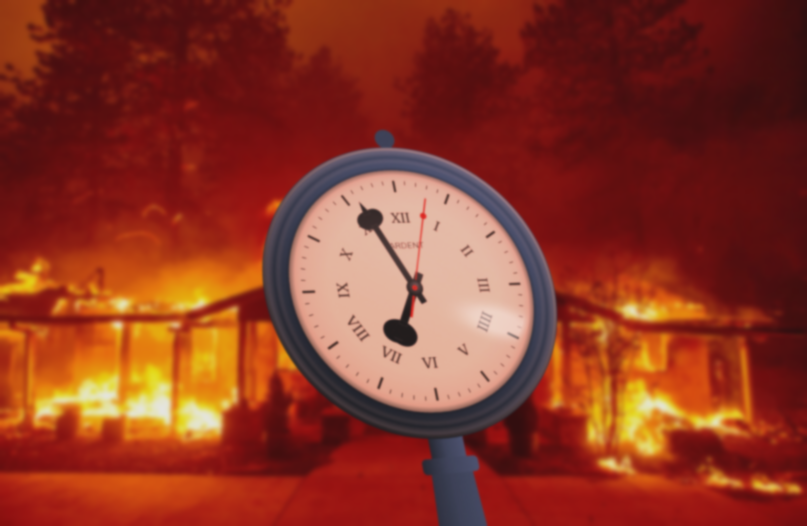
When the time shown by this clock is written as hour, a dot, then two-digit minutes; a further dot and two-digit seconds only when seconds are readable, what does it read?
6.56.03
